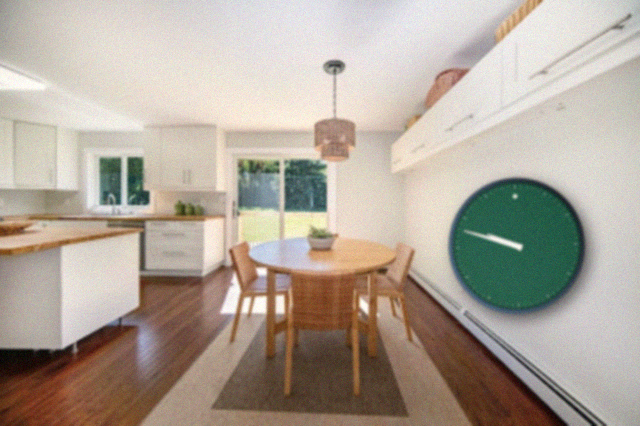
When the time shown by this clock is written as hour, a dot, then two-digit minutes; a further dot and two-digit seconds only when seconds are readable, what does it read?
9.48
